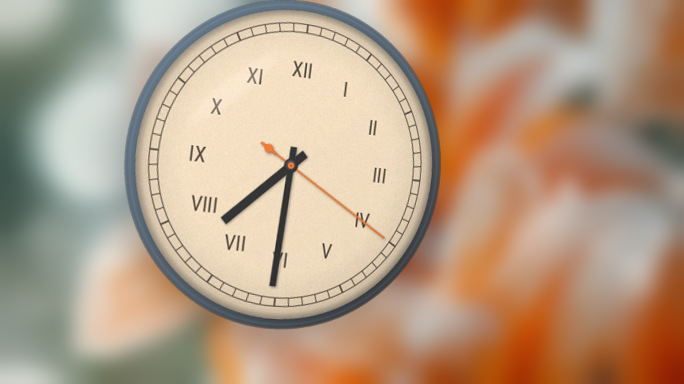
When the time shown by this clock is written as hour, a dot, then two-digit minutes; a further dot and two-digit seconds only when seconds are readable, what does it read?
7.30.20
